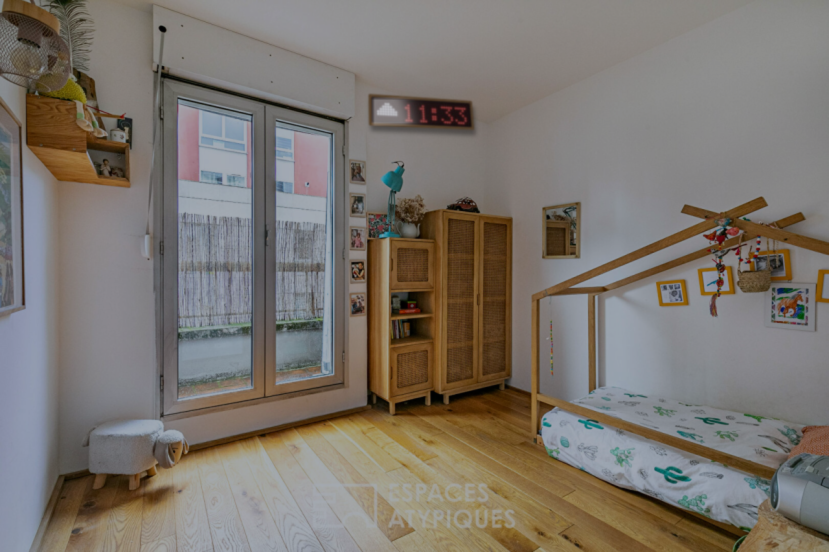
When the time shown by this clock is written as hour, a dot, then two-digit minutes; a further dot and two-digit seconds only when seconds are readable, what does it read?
11.33
